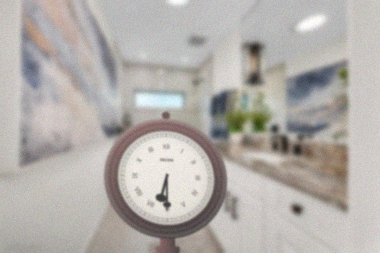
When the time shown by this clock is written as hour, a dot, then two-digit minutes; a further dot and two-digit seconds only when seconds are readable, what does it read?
6.30
